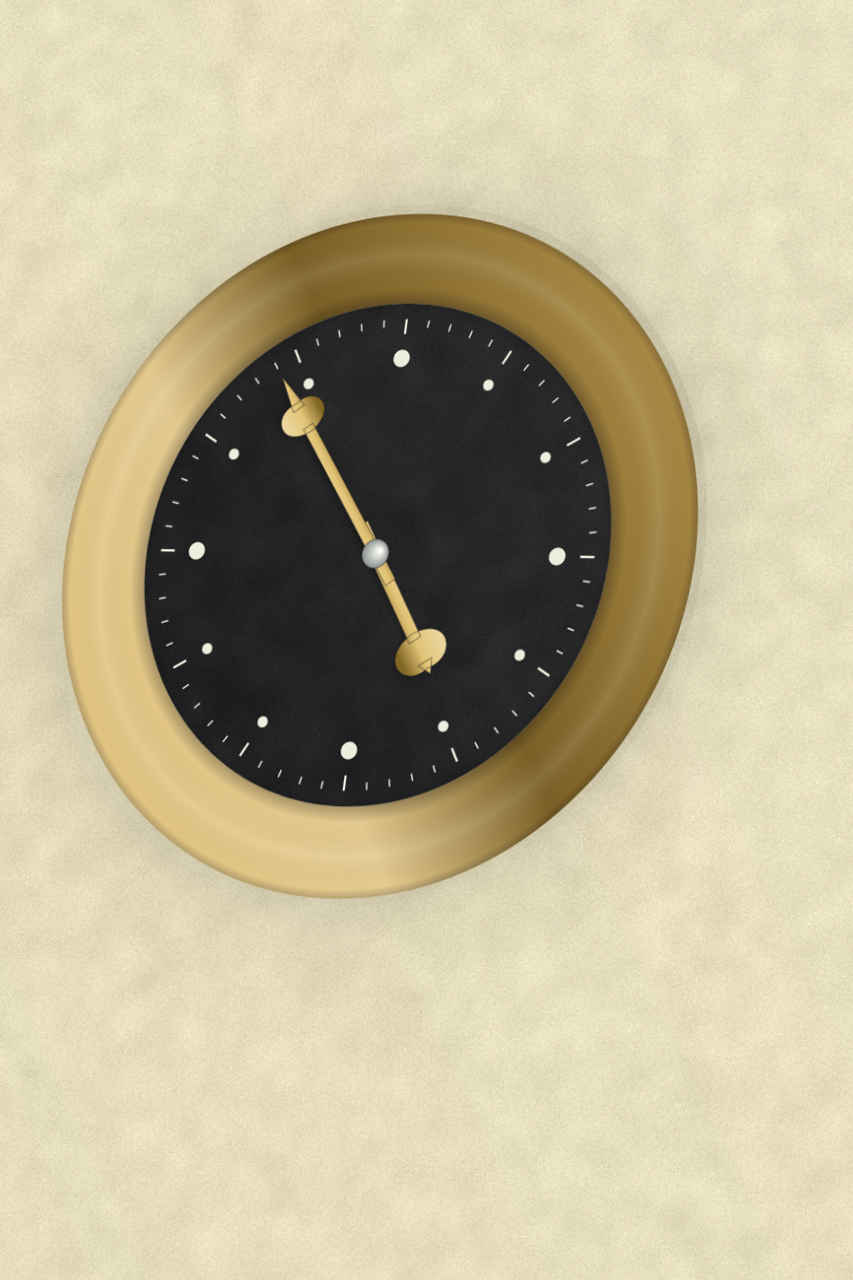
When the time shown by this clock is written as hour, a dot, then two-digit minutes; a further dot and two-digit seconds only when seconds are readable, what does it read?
4.54
